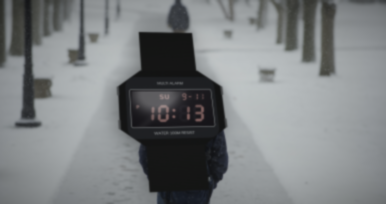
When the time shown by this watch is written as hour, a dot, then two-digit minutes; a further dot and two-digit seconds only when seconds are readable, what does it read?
10.13
